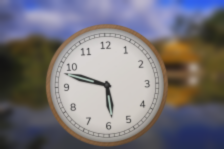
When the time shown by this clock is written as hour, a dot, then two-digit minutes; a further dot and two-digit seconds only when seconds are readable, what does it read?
5.48
